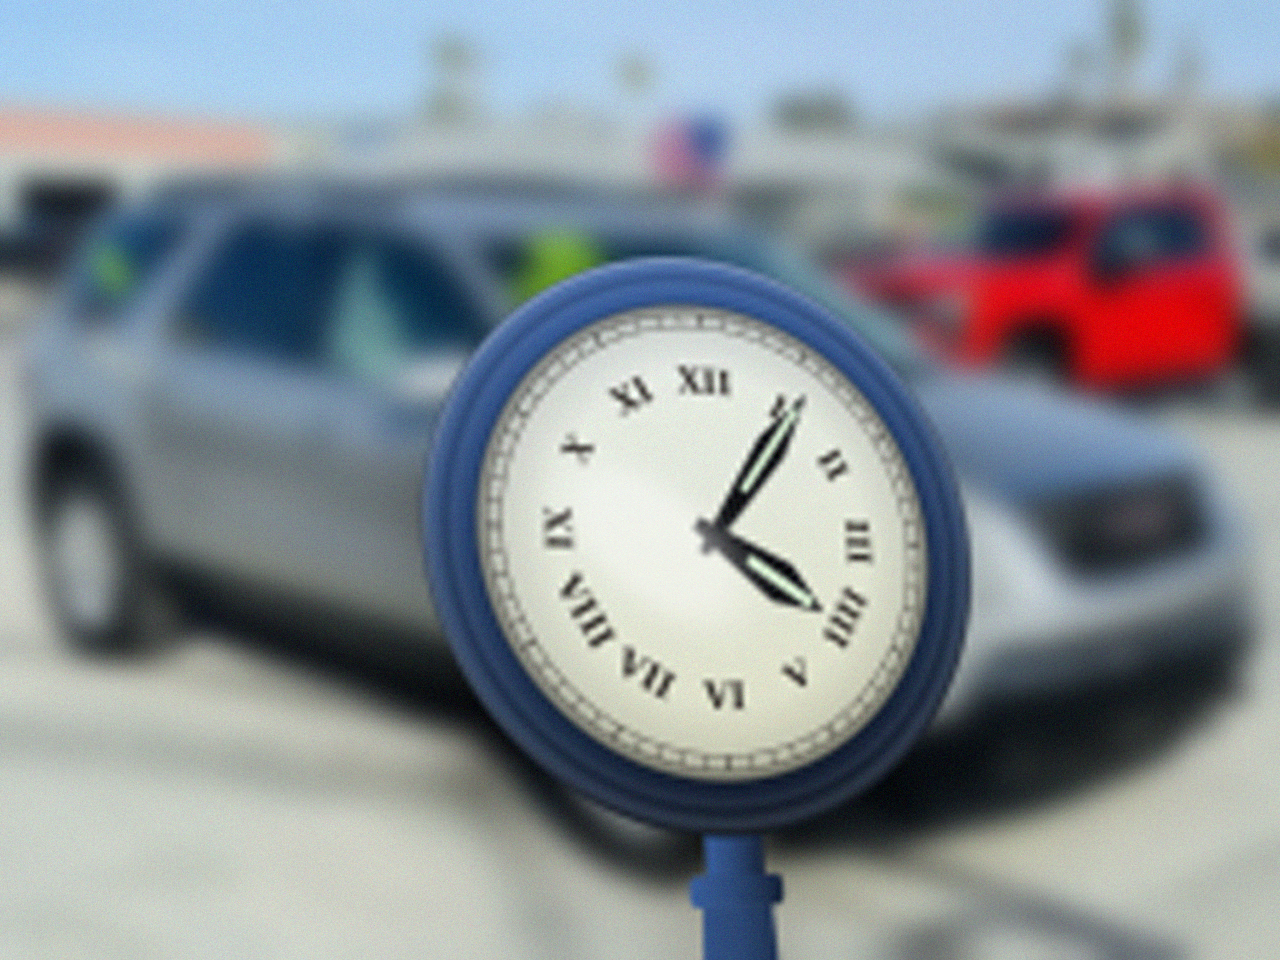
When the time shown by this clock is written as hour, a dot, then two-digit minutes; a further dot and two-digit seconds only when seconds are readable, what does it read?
4.06
